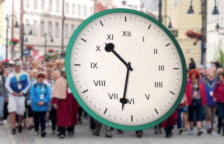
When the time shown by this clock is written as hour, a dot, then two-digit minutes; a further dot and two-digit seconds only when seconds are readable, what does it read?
10.32
